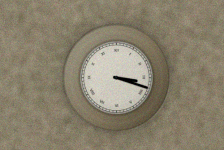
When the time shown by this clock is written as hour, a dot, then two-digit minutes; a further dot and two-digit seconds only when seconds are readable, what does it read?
3.18
